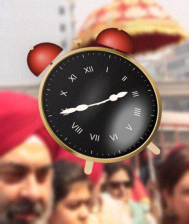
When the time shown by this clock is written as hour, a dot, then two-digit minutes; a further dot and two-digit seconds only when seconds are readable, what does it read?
2.45
